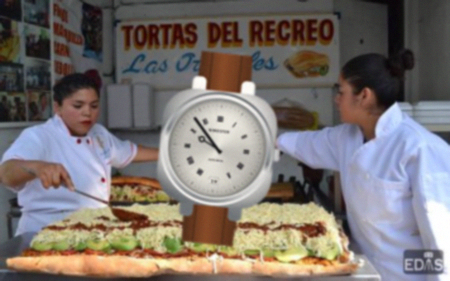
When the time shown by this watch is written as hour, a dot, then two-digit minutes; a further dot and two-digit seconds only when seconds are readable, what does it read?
9.53
